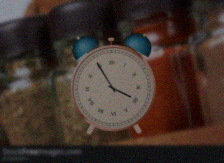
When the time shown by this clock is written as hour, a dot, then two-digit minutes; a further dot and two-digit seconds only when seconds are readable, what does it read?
3.55
